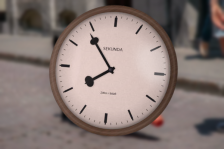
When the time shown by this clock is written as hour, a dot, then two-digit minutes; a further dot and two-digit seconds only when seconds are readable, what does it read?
7.54
